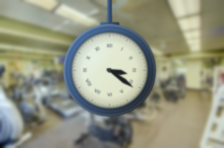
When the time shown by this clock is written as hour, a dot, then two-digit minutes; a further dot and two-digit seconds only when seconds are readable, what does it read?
3.21
